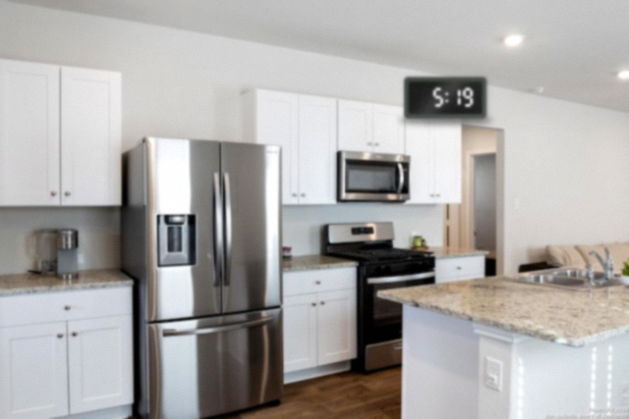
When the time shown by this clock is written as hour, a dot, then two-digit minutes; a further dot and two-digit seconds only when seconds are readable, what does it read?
5.19
